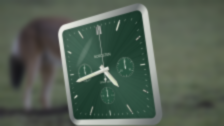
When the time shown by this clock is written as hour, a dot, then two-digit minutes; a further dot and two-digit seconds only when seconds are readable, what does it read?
4.43
